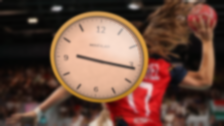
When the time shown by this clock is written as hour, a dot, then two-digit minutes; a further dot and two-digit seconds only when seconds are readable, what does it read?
9.16
